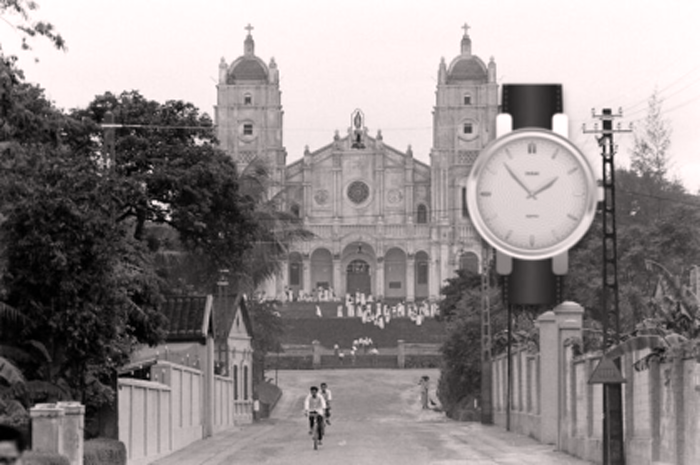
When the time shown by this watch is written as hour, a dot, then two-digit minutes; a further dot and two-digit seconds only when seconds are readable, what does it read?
1.53
